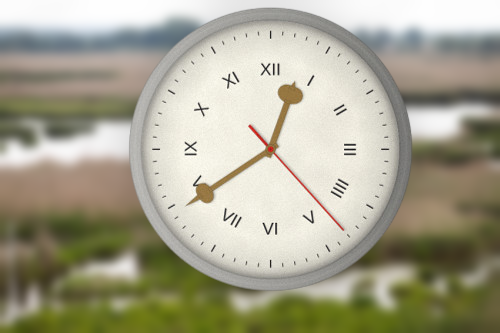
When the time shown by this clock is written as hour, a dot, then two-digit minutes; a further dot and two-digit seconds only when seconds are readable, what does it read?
12.39.23
